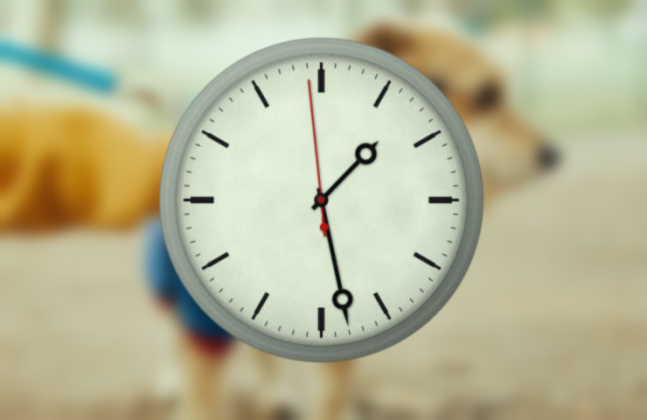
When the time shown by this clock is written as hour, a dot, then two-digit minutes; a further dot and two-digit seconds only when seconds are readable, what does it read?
1.27.59
